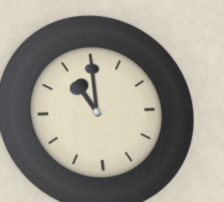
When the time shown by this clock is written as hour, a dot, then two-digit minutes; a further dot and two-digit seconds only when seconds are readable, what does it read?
11.00
